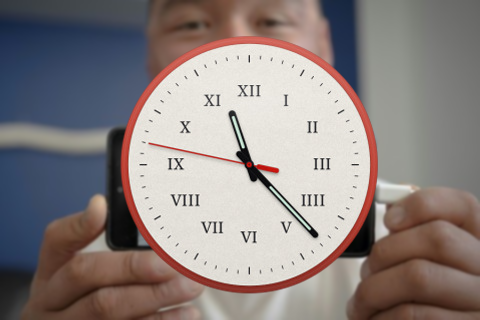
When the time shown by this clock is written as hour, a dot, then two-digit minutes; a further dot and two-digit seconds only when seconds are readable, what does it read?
11.22.47
